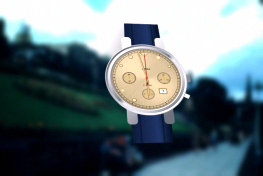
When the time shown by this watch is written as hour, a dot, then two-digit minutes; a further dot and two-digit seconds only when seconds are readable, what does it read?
5.58
